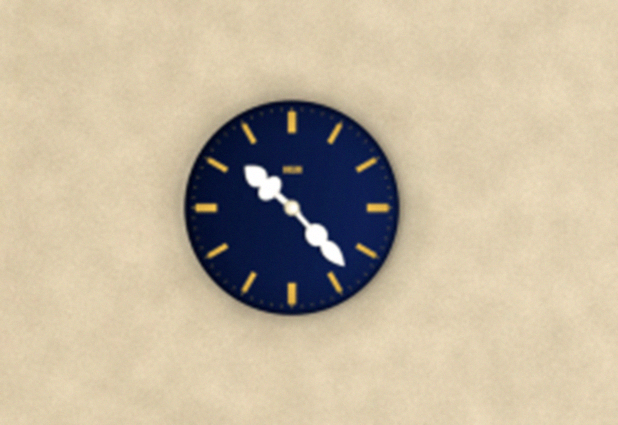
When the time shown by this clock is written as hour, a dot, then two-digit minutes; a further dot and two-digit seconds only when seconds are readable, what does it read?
10.23
